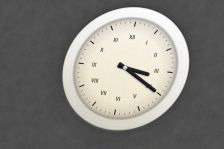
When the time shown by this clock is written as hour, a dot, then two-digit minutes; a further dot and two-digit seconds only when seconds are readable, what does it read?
3.20
